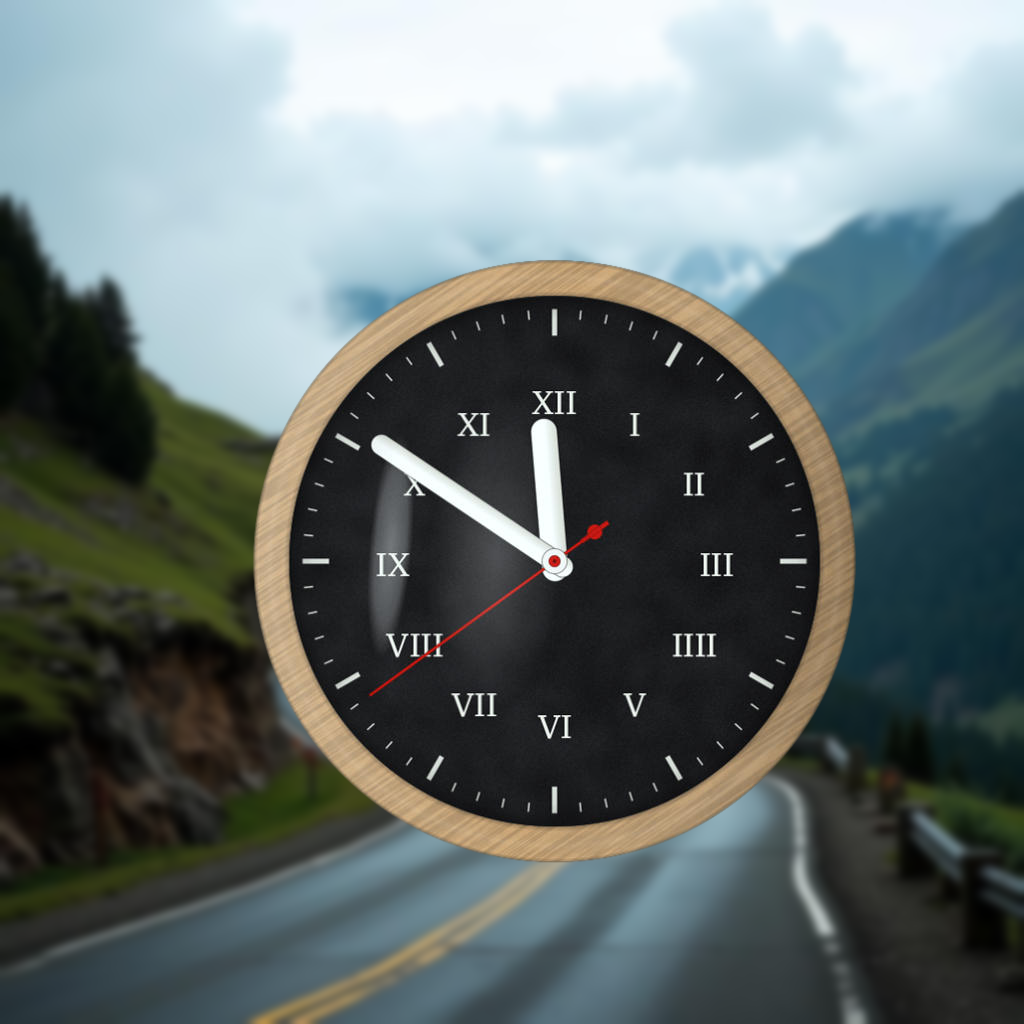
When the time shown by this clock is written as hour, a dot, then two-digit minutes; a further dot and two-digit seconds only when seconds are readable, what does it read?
11.50.39
